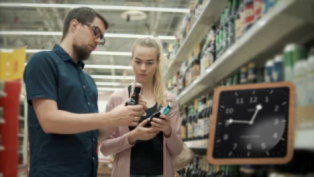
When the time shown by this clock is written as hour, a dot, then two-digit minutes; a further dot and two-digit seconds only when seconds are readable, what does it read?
12.46
